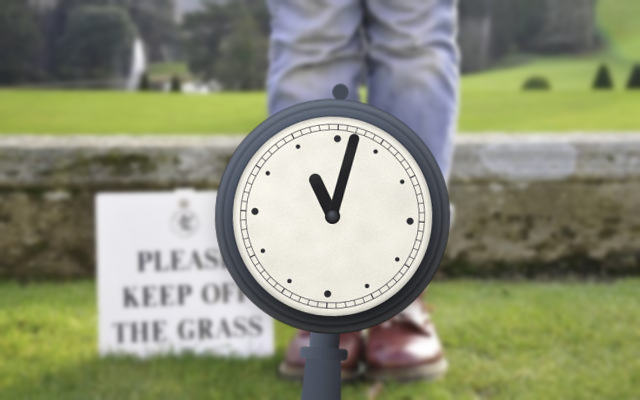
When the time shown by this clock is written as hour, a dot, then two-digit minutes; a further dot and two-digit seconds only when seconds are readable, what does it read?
11.02
